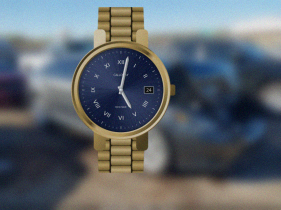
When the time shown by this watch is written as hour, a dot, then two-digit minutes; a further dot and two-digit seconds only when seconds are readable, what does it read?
5.02
